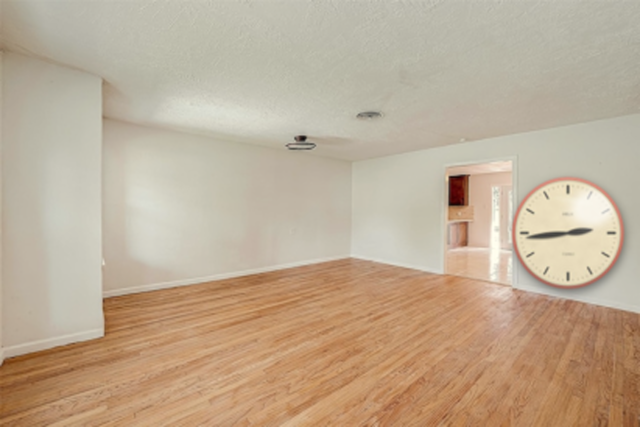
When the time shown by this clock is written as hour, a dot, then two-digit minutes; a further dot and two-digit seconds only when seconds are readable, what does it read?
2.44
